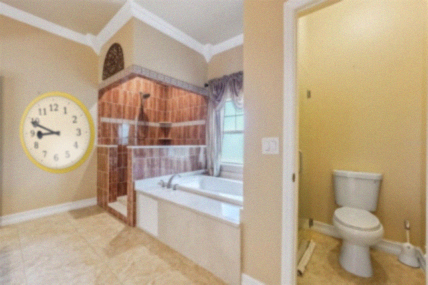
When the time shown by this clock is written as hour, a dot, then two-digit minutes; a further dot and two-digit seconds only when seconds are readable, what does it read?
8.49
